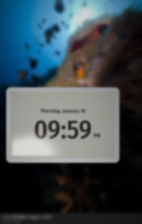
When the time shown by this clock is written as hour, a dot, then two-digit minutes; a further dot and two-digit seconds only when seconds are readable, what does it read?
9.59
